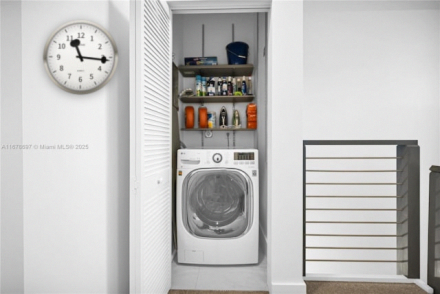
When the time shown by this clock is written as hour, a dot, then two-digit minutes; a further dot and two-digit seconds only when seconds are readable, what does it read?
11.16
